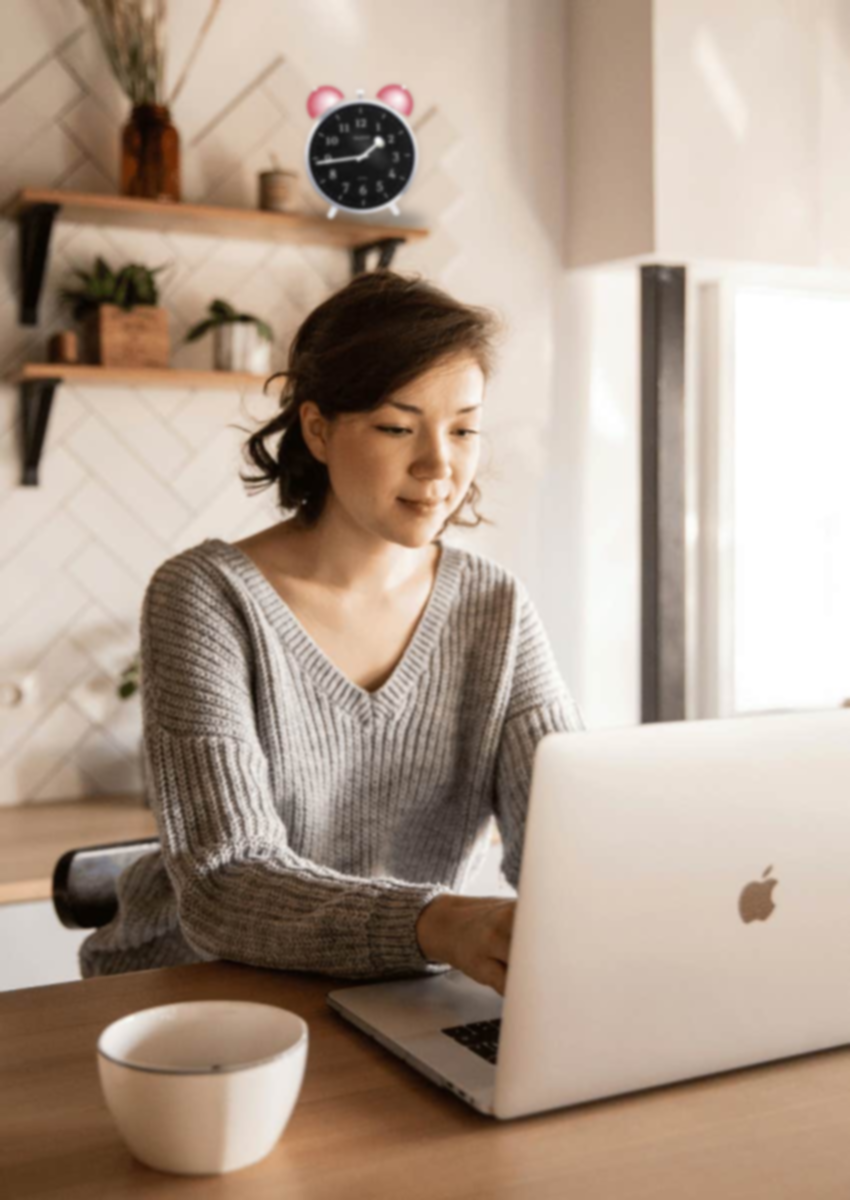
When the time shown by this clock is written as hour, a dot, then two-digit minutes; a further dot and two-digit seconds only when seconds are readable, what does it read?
1.44
